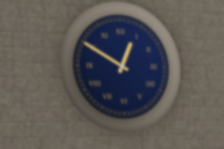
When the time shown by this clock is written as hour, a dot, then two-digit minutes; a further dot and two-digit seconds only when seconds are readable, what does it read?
12.50
